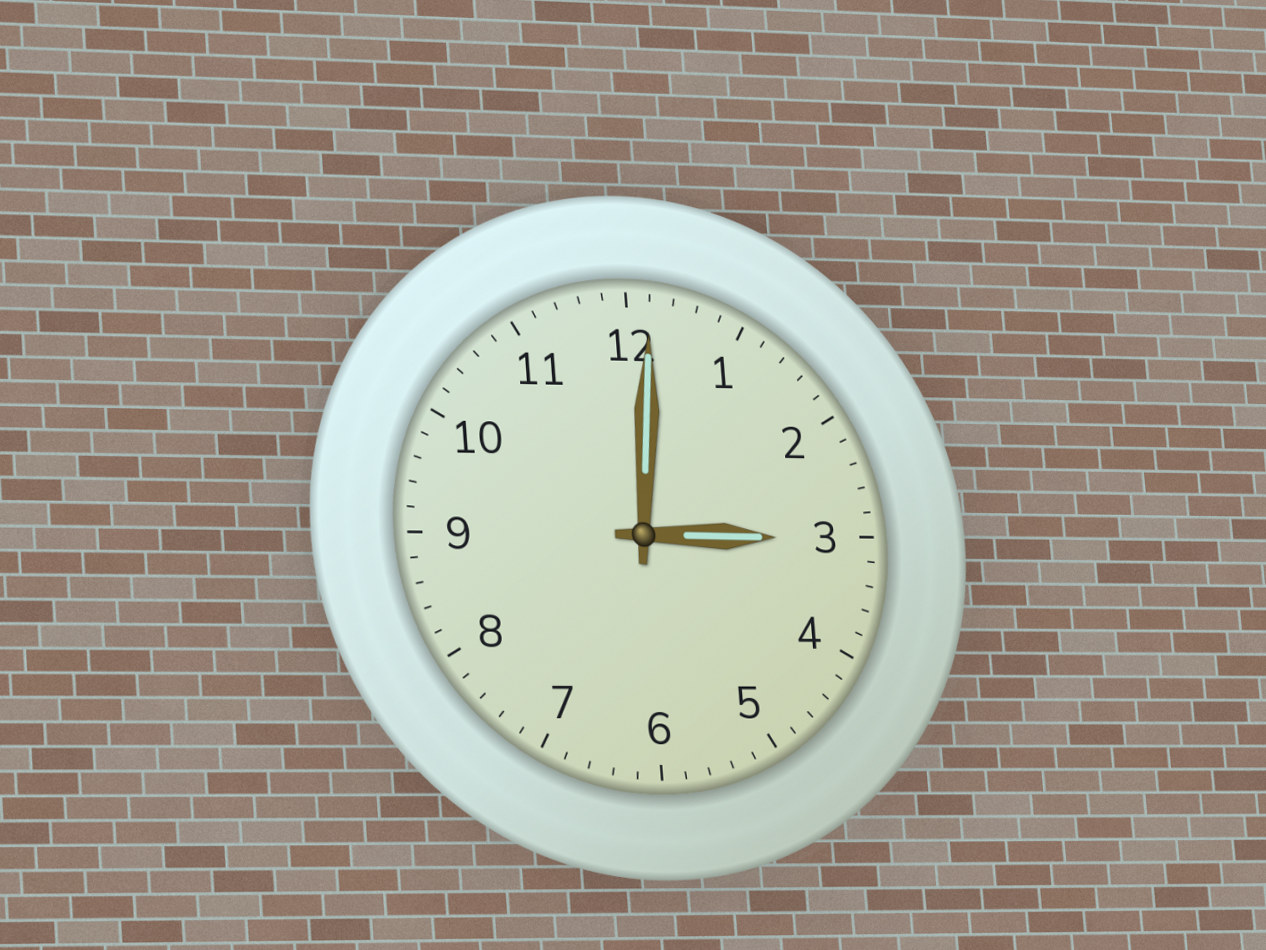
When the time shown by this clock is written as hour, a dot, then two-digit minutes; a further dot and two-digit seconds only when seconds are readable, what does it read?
3.01
